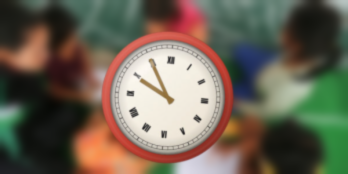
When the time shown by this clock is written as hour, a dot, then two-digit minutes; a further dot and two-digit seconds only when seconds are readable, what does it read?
9.55
